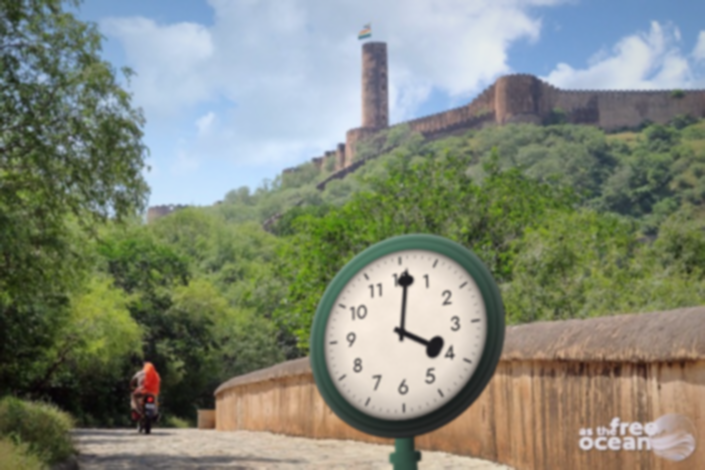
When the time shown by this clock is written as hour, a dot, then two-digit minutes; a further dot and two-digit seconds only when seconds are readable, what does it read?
4.01
